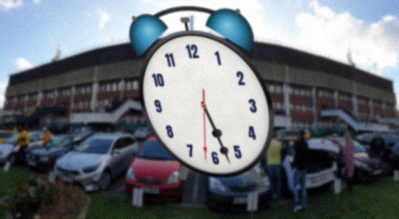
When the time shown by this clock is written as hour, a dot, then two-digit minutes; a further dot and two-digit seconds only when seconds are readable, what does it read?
5.27.32
